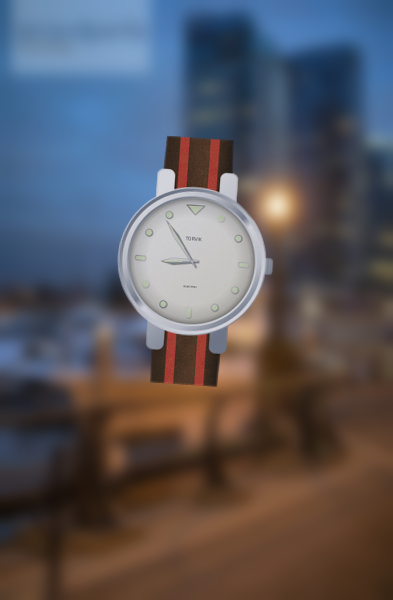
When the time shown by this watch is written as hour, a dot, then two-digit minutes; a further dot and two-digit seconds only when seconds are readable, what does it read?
8.54
